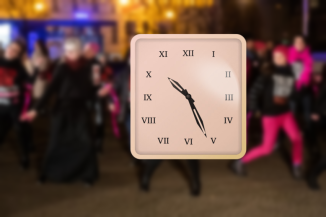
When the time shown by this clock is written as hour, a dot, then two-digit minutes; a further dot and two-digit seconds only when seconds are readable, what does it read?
10.26
